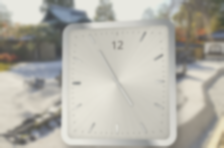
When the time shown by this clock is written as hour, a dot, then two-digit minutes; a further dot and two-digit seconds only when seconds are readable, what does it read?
4.55
